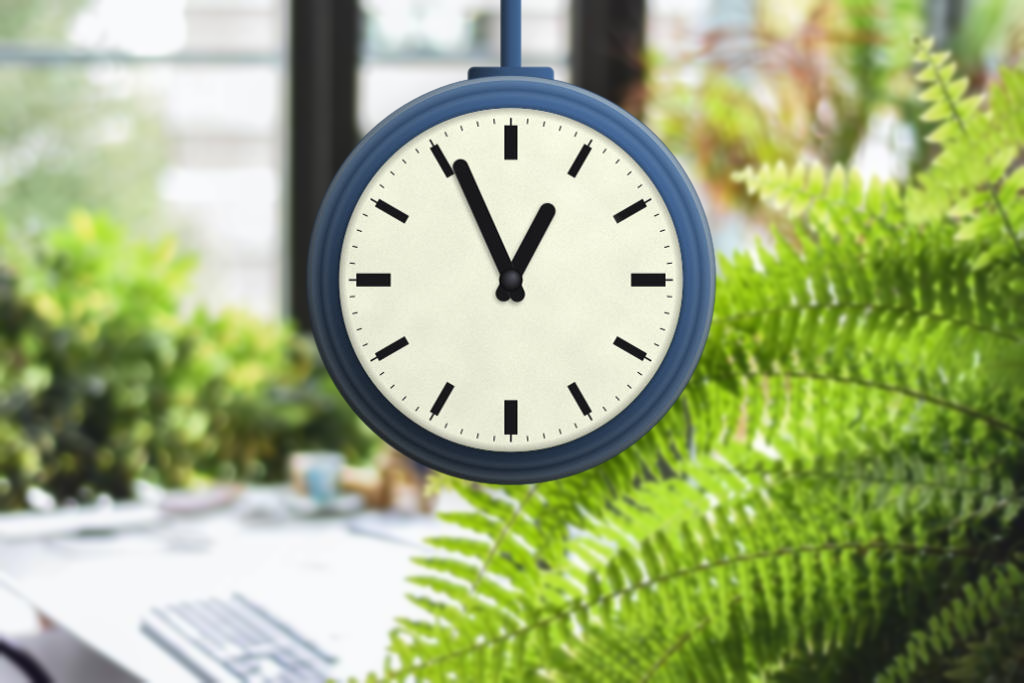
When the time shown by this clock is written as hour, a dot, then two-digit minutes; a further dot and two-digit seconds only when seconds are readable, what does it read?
12.56
